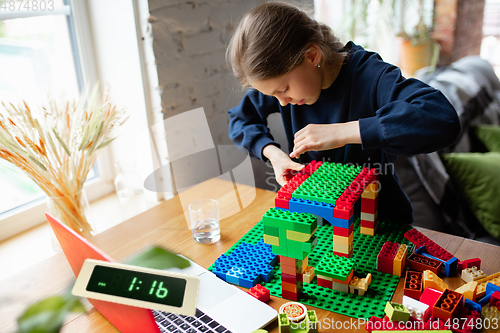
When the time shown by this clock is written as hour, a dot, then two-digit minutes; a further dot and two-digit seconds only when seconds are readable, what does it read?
1.16
